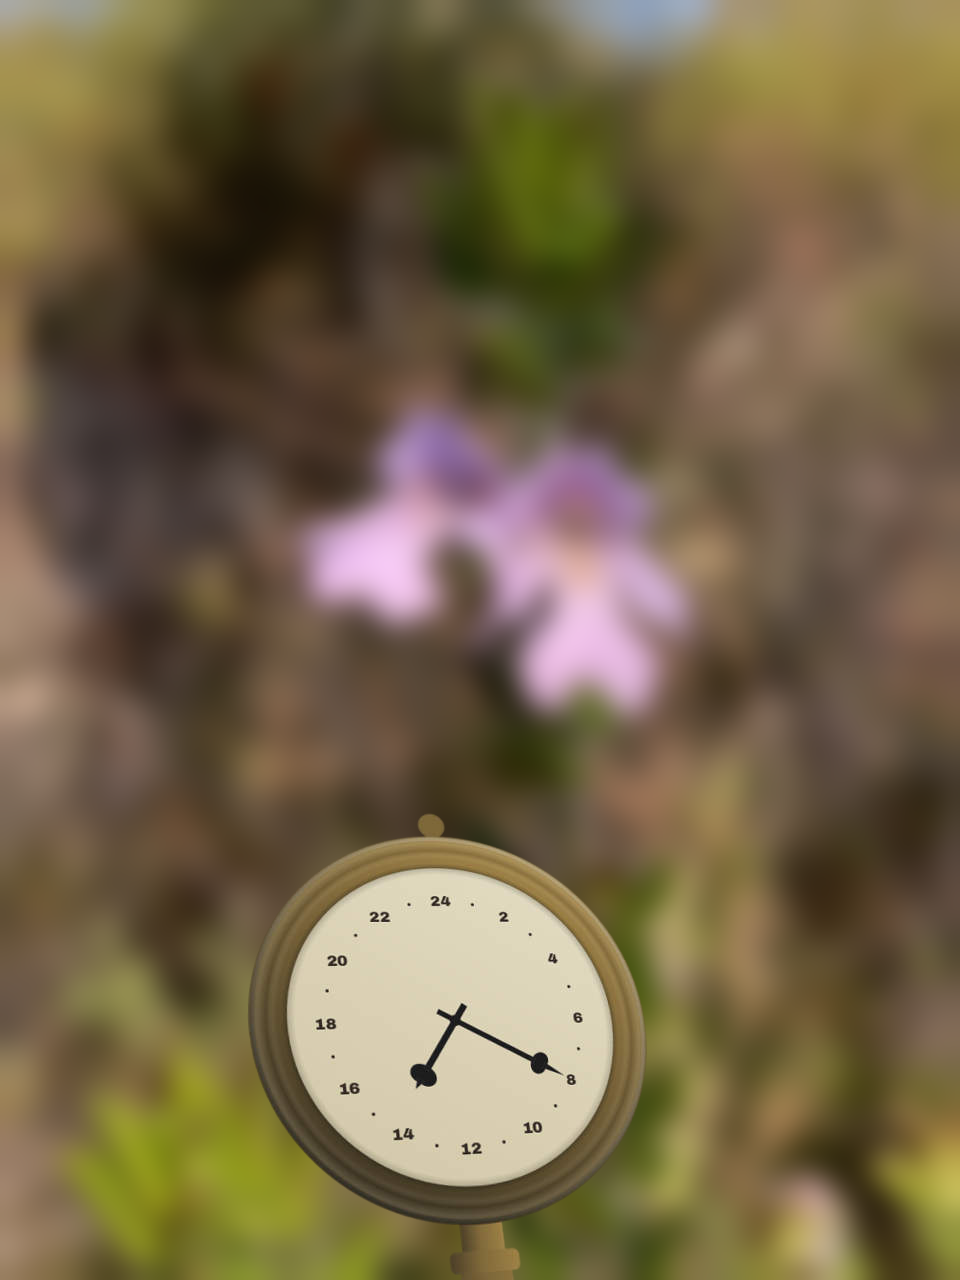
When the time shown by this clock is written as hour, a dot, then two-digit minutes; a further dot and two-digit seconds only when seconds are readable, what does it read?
14.20
